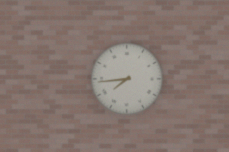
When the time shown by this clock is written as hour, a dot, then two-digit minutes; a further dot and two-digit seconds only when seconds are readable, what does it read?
7.44
